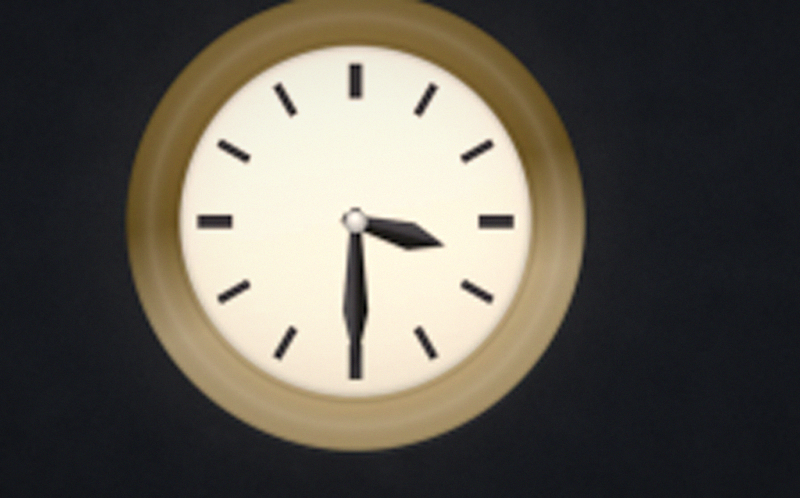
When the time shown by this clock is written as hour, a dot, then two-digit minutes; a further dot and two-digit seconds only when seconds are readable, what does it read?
3.30
